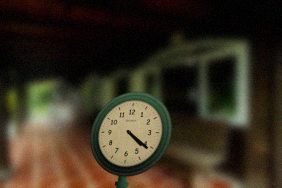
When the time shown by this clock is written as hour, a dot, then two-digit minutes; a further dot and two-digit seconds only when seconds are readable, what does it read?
4.21
